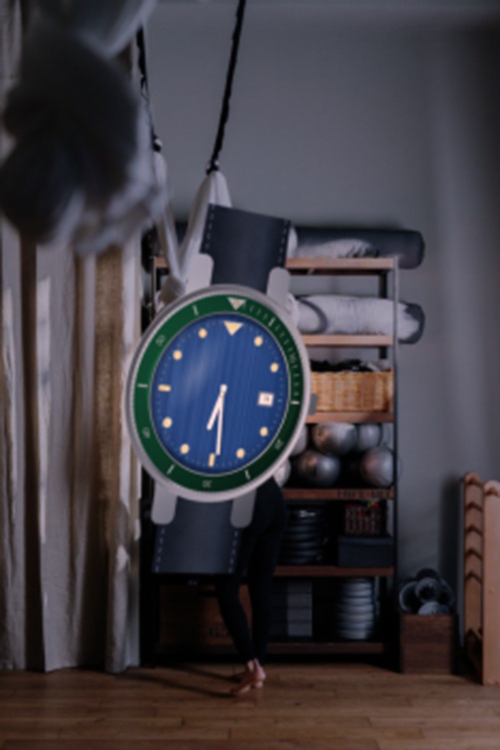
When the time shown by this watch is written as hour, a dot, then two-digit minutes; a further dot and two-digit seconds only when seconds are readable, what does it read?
6.29
